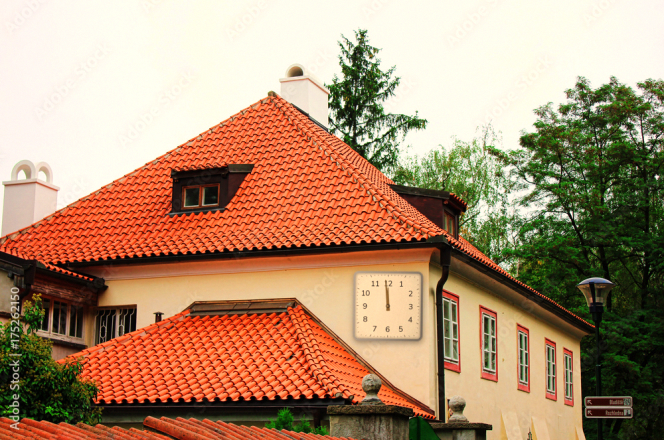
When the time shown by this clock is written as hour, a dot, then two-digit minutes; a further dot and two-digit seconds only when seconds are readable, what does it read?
11.59
